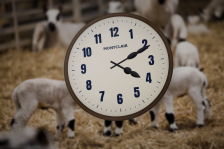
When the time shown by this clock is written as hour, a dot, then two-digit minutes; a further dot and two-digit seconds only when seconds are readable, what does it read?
4.11
